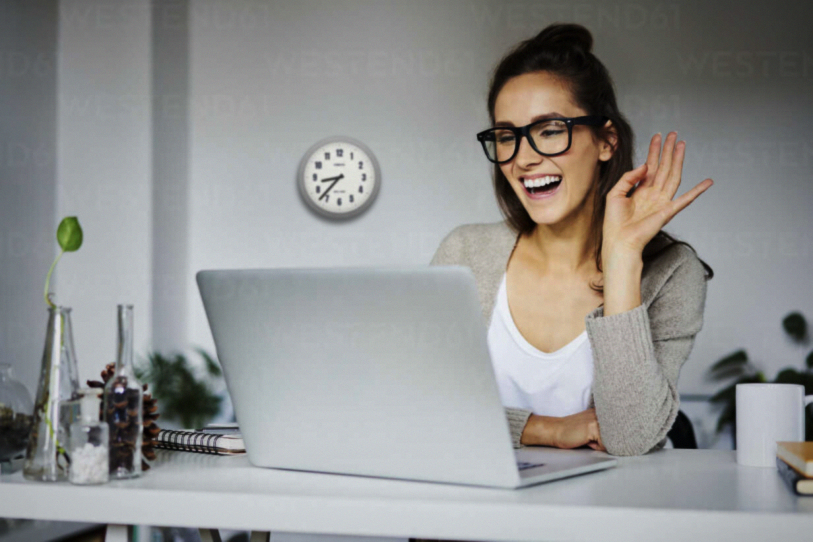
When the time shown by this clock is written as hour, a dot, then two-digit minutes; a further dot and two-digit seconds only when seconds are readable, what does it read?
8.37
